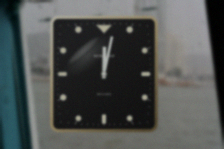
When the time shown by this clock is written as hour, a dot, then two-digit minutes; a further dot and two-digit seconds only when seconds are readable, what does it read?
12.02
